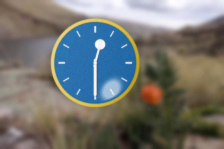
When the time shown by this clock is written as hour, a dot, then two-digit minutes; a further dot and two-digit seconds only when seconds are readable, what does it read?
12.30
